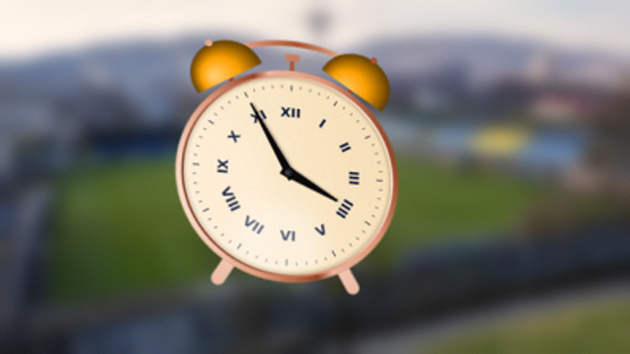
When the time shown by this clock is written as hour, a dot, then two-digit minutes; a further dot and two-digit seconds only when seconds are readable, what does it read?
3.55
